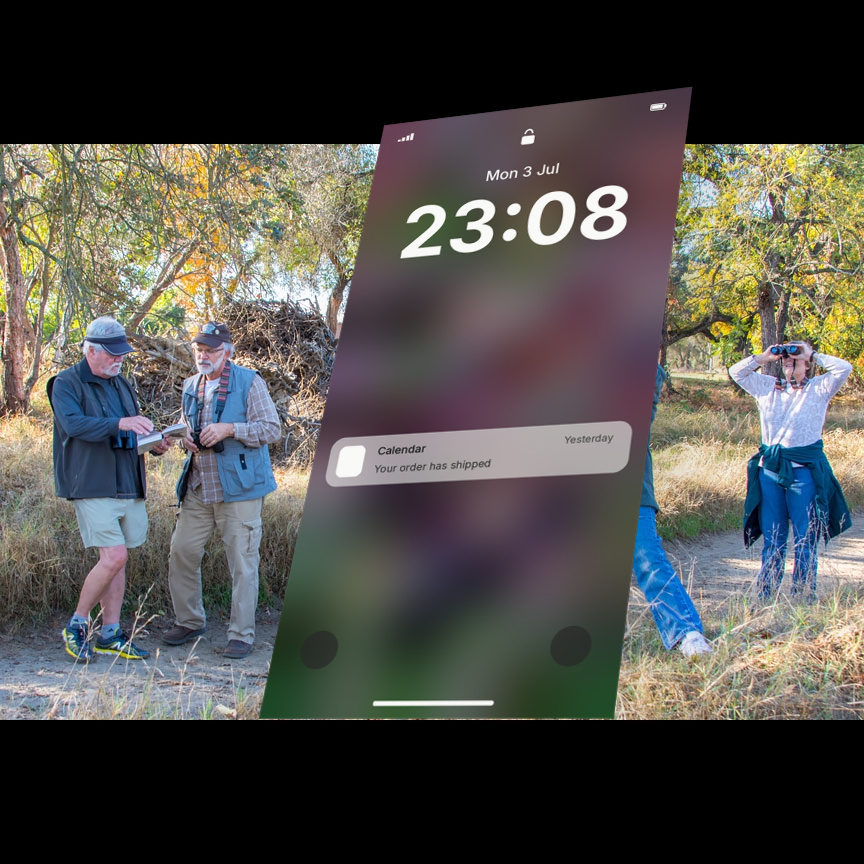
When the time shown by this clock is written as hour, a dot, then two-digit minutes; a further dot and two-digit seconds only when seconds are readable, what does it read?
23.08
